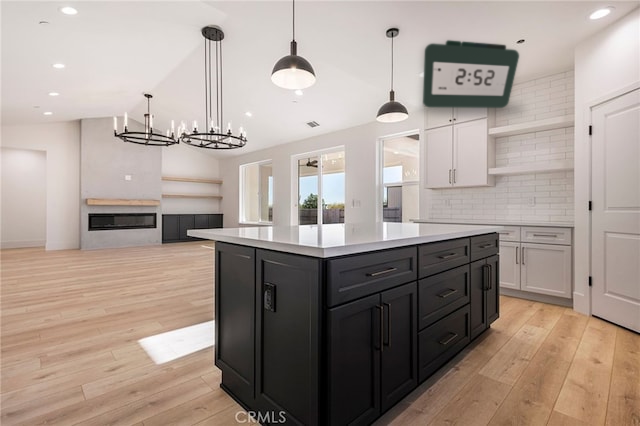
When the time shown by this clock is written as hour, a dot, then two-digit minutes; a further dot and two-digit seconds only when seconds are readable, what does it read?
2.52
